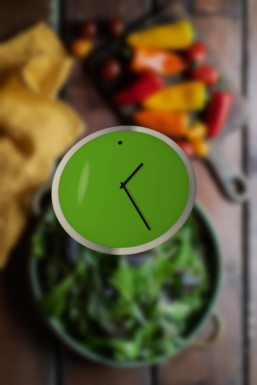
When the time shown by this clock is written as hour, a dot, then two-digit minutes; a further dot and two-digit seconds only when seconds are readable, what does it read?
1.26
